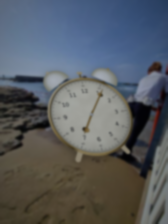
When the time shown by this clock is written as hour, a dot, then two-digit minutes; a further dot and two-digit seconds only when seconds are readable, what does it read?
7.06
